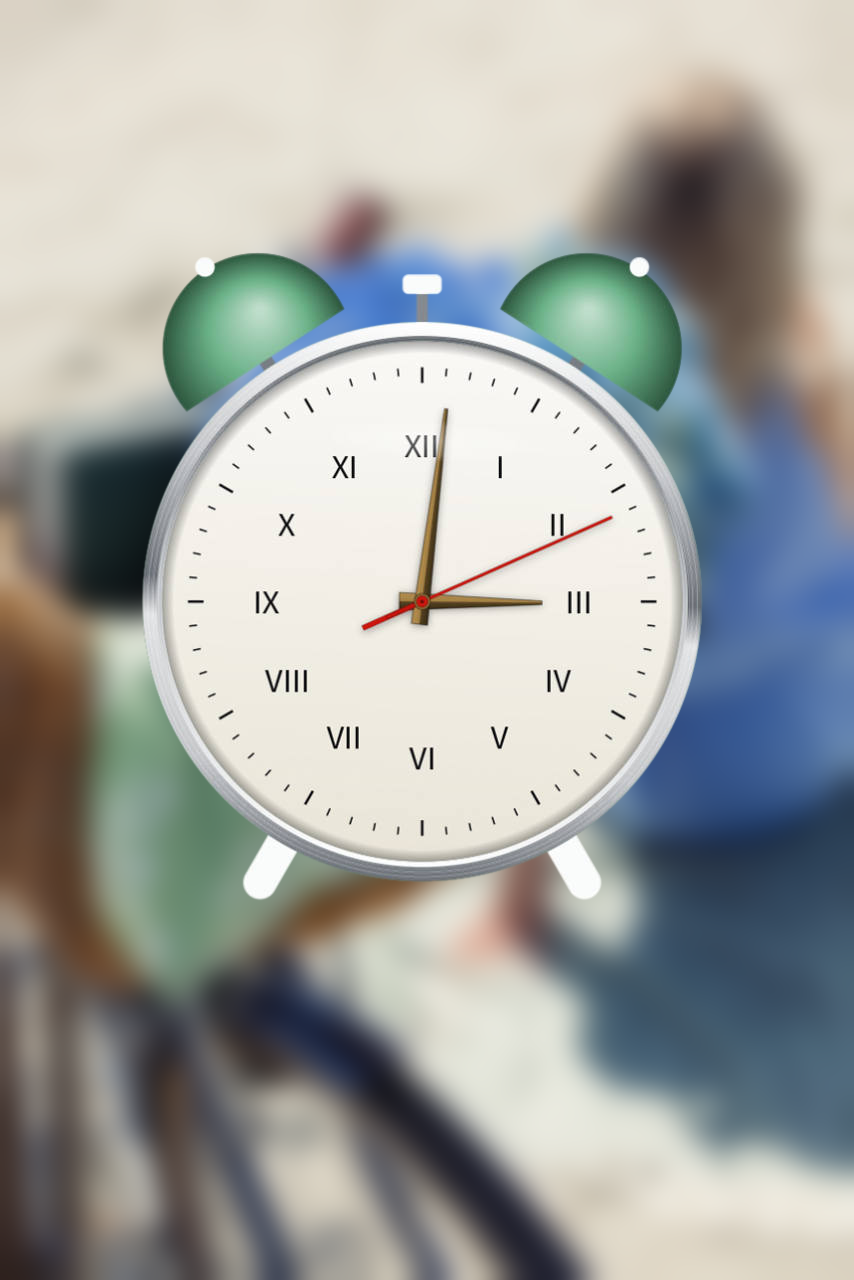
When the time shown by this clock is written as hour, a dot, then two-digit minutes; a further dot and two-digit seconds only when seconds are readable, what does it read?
3.01.11
